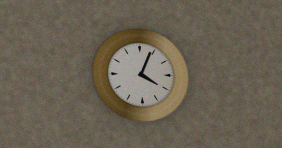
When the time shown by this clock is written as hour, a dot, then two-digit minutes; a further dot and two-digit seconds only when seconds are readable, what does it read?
4.04
